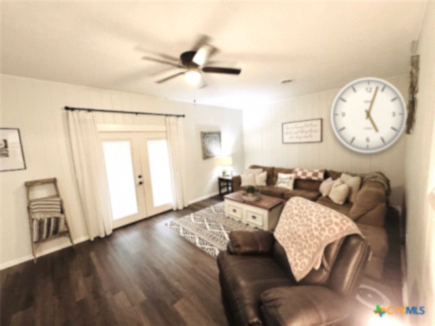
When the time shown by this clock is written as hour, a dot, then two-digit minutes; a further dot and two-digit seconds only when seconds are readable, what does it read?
5.03
